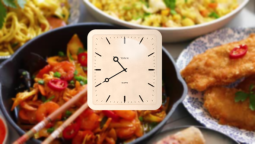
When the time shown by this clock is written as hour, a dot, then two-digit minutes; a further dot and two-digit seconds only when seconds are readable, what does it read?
10.40
